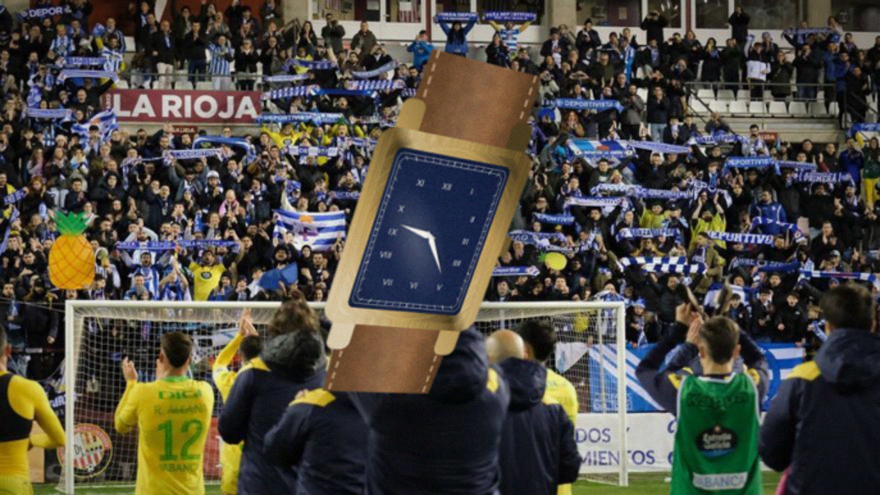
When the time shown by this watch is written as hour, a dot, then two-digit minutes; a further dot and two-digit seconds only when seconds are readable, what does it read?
9.24
